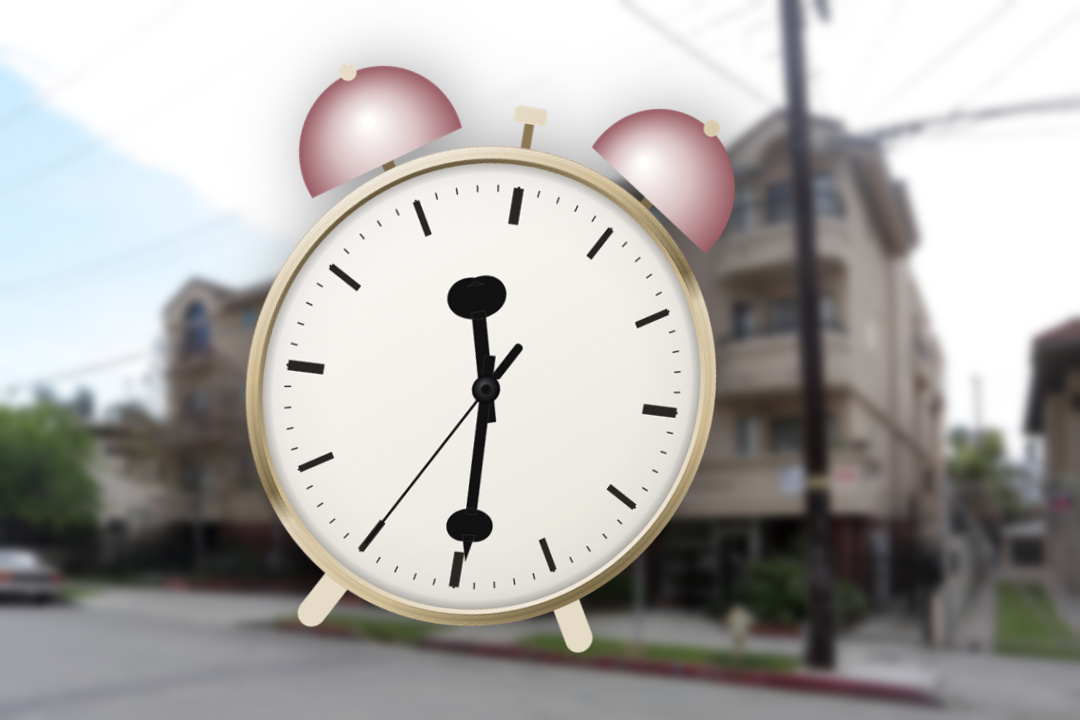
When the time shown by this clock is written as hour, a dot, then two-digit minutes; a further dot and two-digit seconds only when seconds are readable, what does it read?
11.29.35
